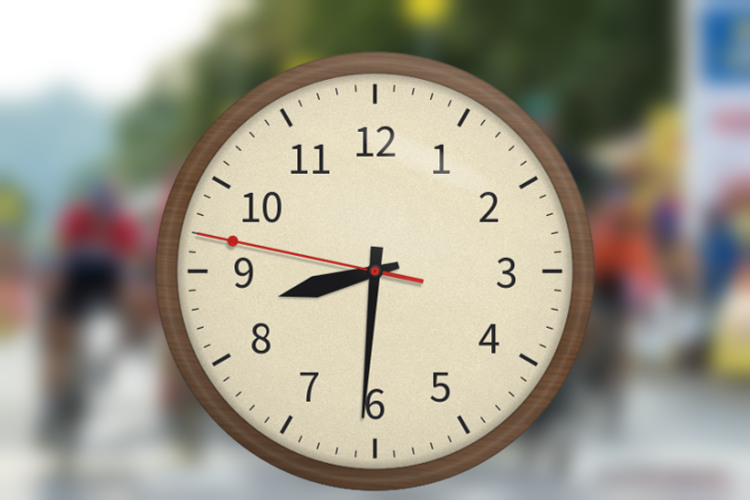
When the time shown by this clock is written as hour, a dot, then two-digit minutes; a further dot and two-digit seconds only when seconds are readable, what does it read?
8.30.47
